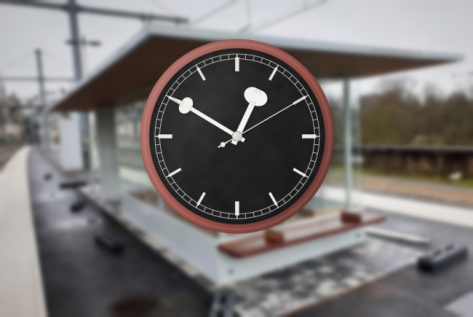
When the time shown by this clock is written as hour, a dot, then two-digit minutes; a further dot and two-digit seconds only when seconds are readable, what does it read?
12.50.10
